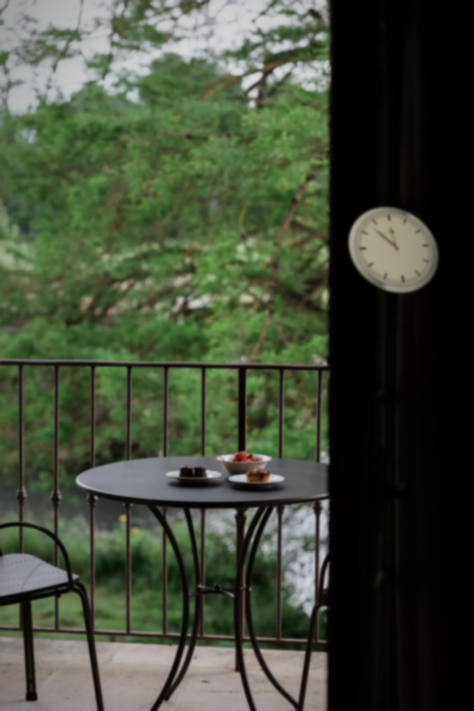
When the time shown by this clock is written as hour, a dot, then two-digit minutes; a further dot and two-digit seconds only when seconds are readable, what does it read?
11.53
